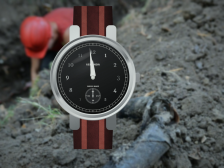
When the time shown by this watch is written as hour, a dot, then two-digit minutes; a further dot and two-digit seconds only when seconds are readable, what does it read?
11.59
